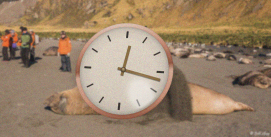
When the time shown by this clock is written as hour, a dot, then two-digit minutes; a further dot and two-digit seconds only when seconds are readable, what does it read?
12.17
